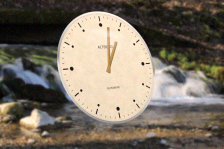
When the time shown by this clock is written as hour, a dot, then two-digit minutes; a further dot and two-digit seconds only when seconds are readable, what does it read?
1.02
